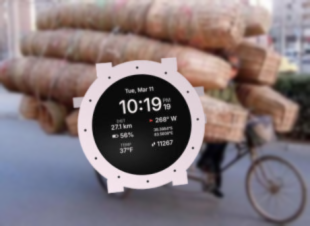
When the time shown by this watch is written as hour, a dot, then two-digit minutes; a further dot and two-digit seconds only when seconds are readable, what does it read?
10.19
